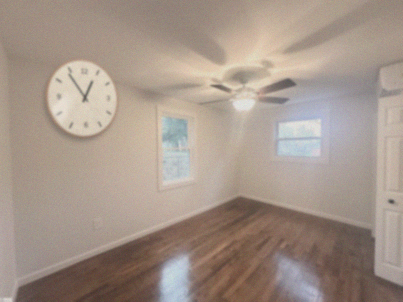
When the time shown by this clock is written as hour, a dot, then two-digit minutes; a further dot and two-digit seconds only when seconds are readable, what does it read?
12.54
